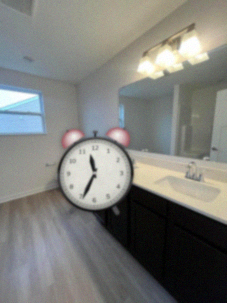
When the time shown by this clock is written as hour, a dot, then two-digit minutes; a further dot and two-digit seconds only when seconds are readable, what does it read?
11.34
